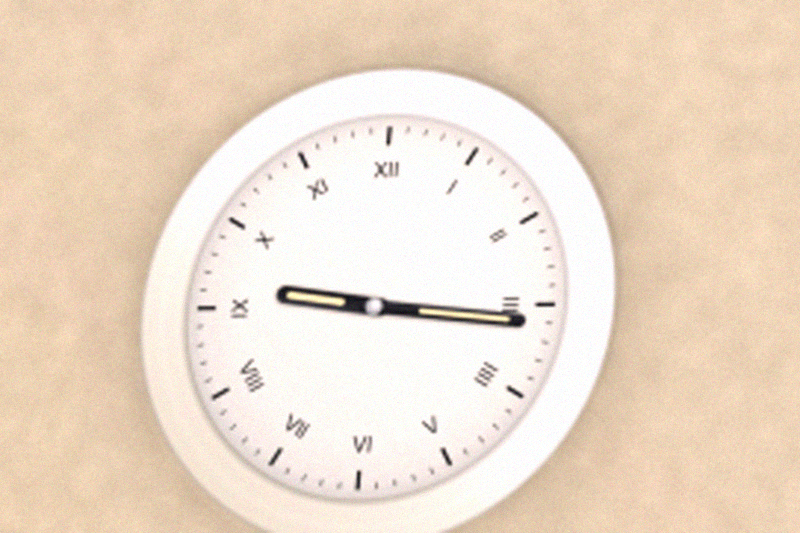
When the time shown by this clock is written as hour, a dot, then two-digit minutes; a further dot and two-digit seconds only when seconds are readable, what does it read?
9.16
